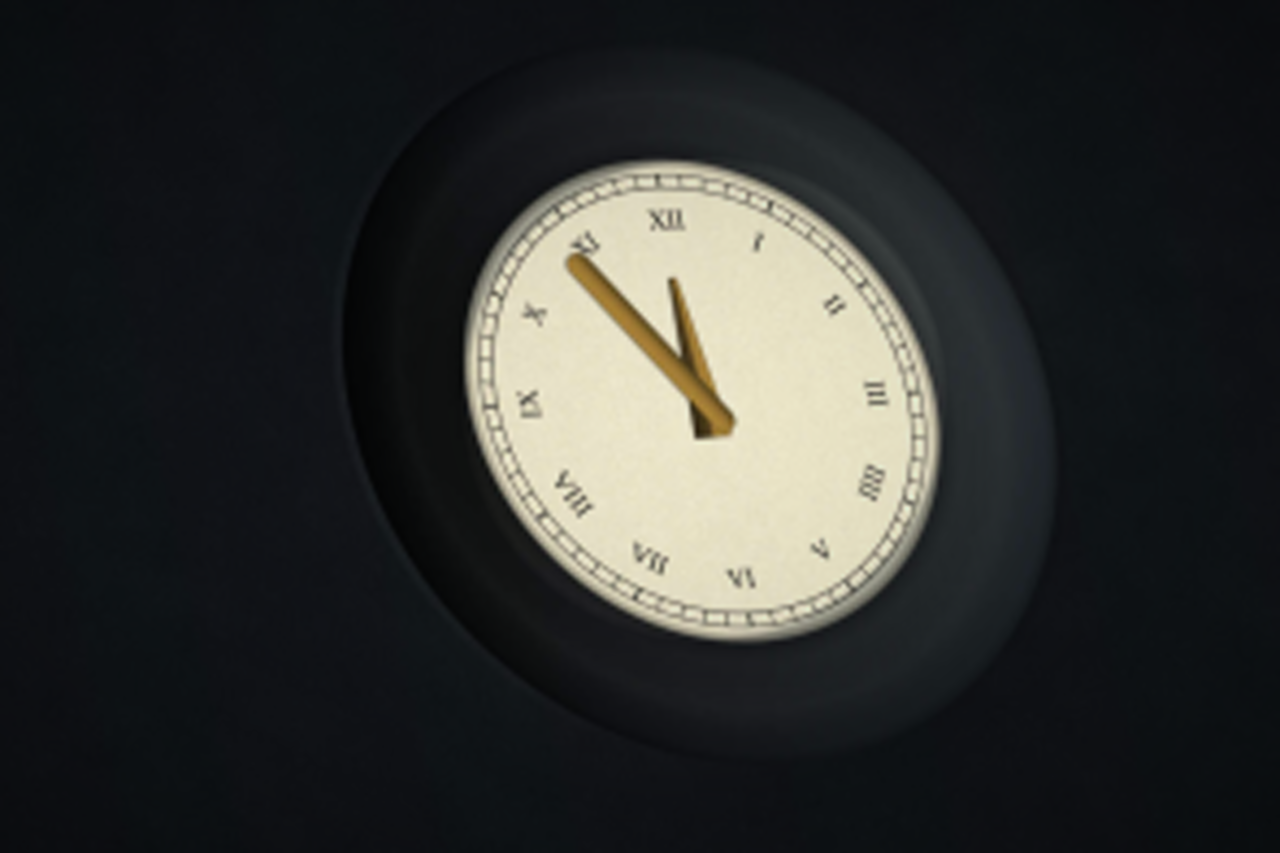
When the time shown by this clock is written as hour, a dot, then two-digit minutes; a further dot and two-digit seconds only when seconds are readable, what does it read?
11.54
